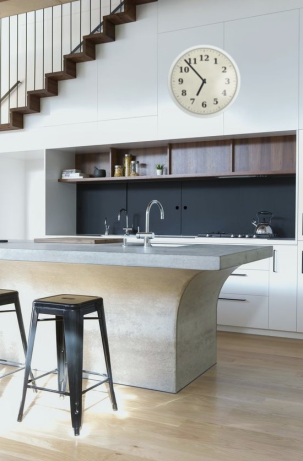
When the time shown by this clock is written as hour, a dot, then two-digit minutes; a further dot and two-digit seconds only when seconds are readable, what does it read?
6.53
